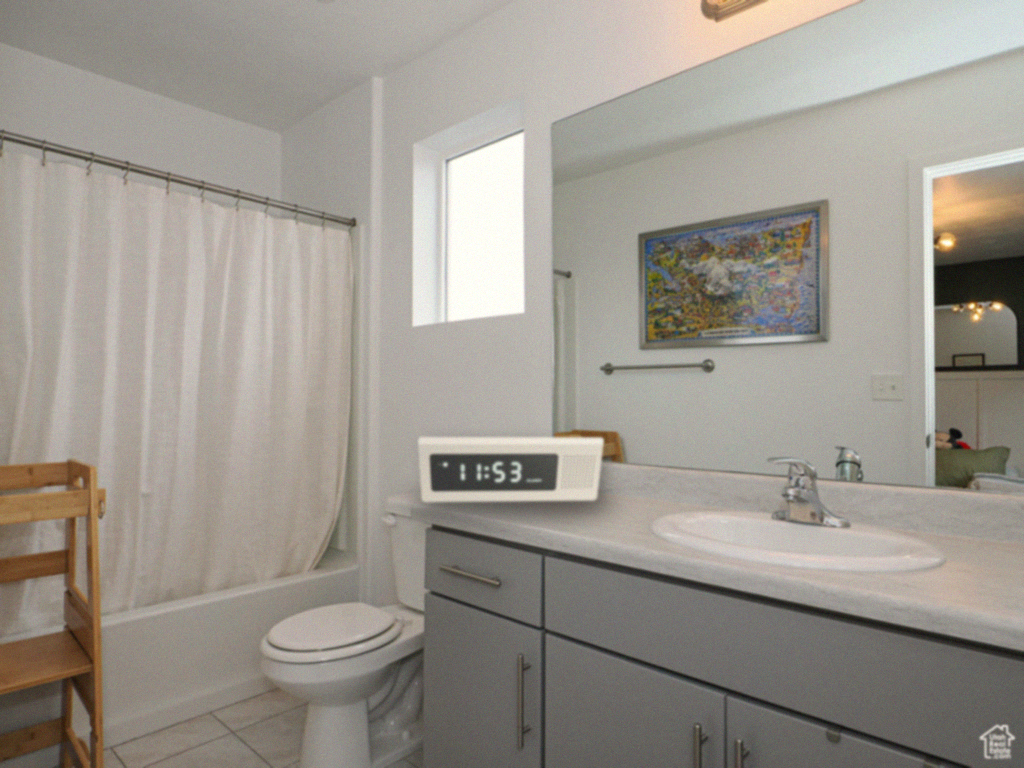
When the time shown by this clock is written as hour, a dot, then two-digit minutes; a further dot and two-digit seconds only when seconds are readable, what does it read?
11.53
